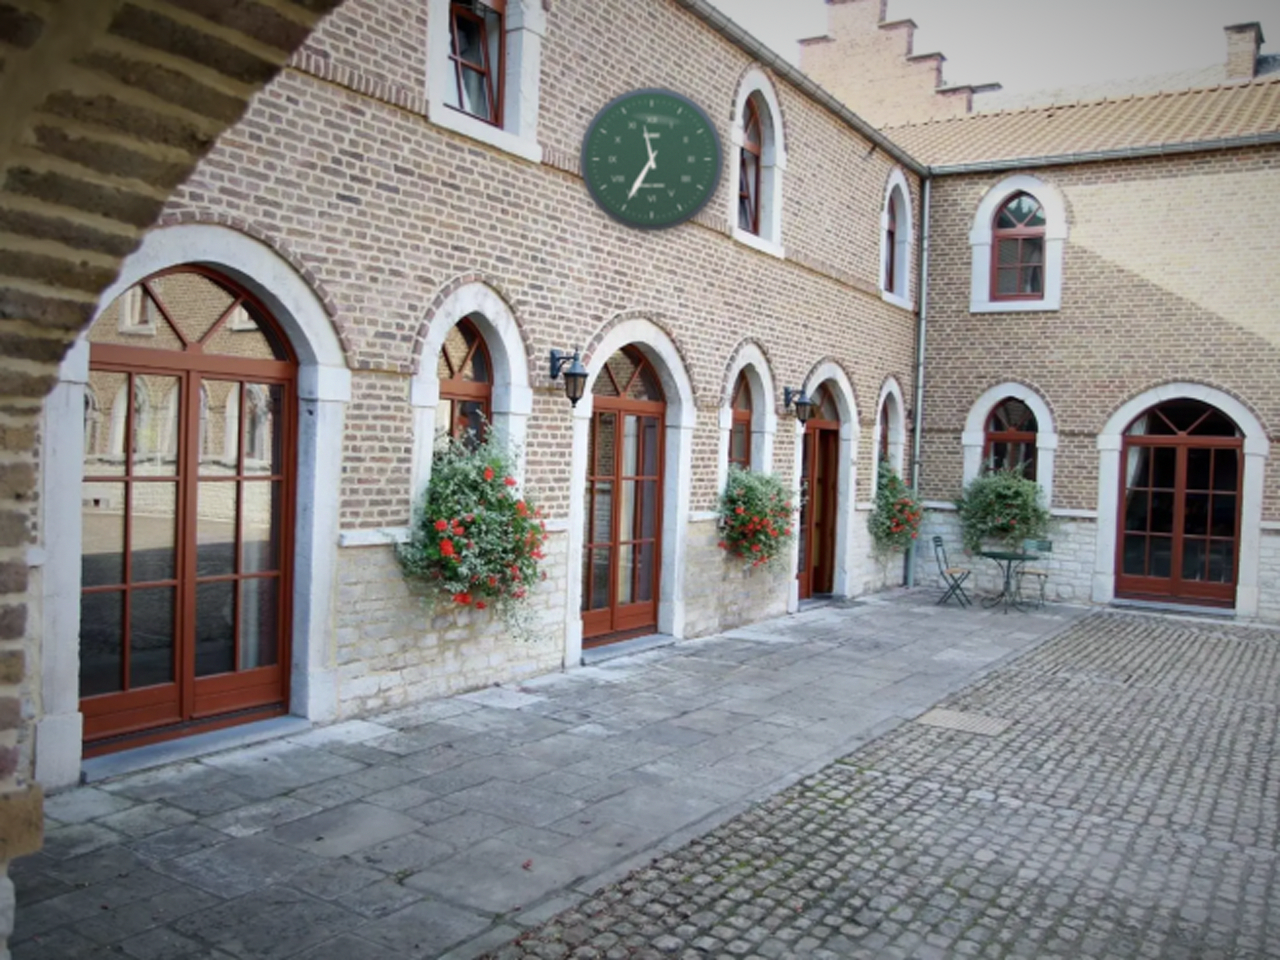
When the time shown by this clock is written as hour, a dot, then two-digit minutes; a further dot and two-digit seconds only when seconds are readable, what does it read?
11.35
